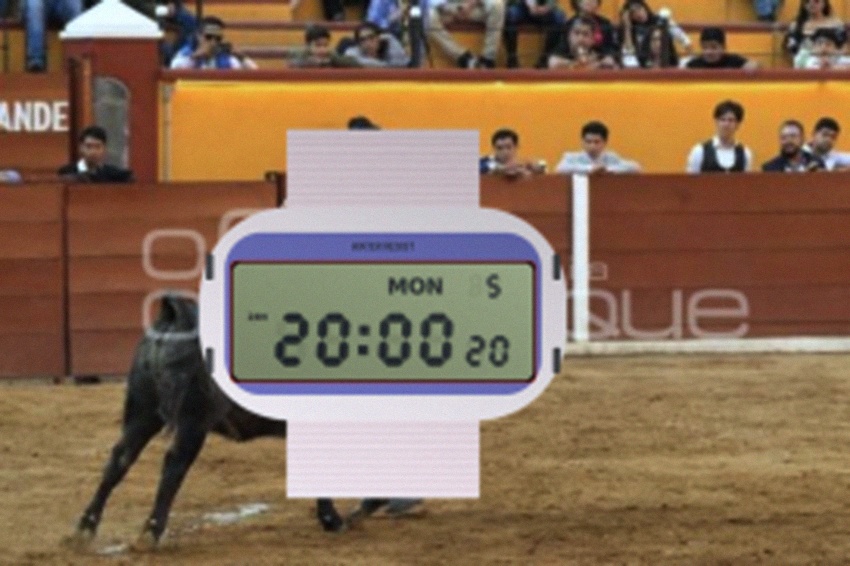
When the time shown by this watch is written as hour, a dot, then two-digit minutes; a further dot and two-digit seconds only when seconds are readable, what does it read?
20.00.20
